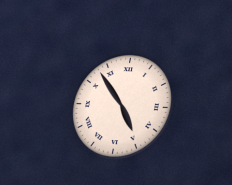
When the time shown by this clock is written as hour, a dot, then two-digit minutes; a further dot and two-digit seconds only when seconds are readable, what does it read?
4.53
